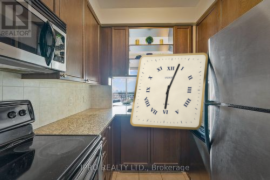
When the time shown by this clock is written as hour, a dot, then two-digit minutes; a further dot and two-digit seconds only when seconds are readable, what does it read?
6.03
